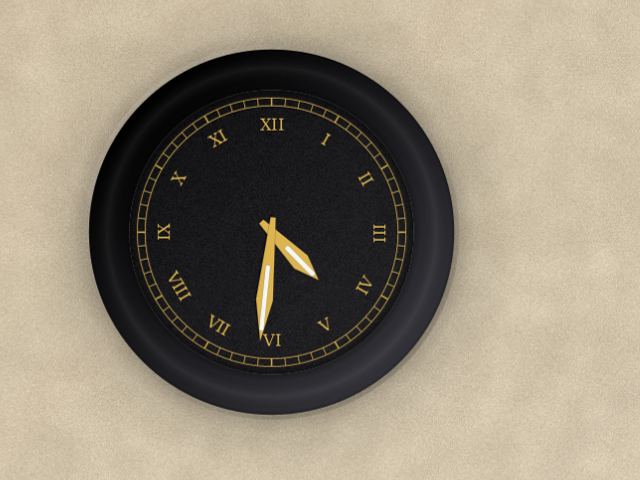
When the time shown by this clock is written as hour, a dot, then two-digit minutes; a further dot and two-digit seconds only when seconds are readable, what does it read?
4.31
